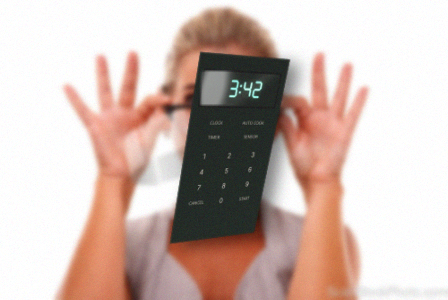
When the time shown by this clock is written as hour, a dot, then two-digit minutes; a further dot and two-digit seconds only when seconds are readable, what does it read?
3.42
